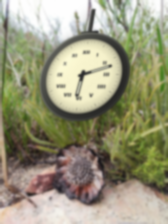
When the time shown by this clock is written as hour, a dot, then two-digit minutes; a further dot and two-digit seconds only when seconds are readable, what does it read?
6.12
